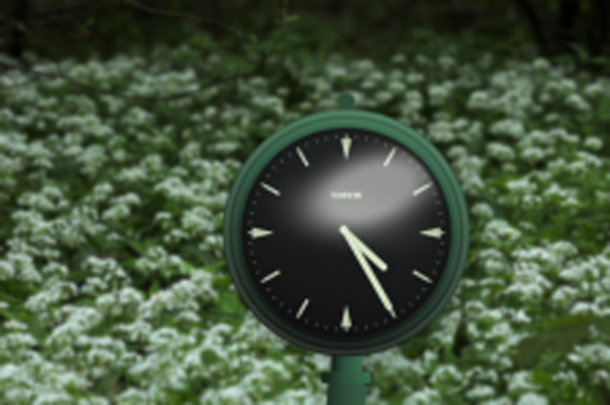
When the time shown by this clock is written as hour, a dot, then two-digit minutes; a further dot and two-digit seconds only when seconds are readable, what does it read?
4.25
